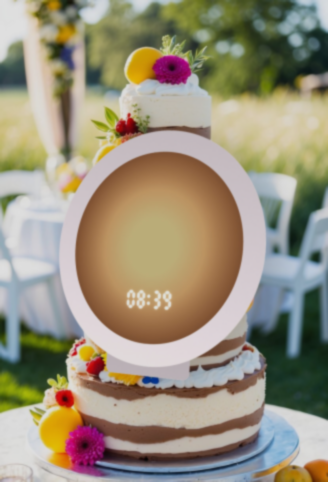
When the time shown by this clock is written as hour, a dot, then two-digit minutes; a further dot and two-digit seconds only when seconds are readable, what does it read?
8.39
